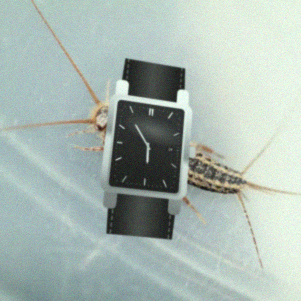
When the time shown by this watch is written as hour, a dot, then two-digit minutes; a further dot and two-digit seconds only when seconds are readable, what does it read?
5.54
